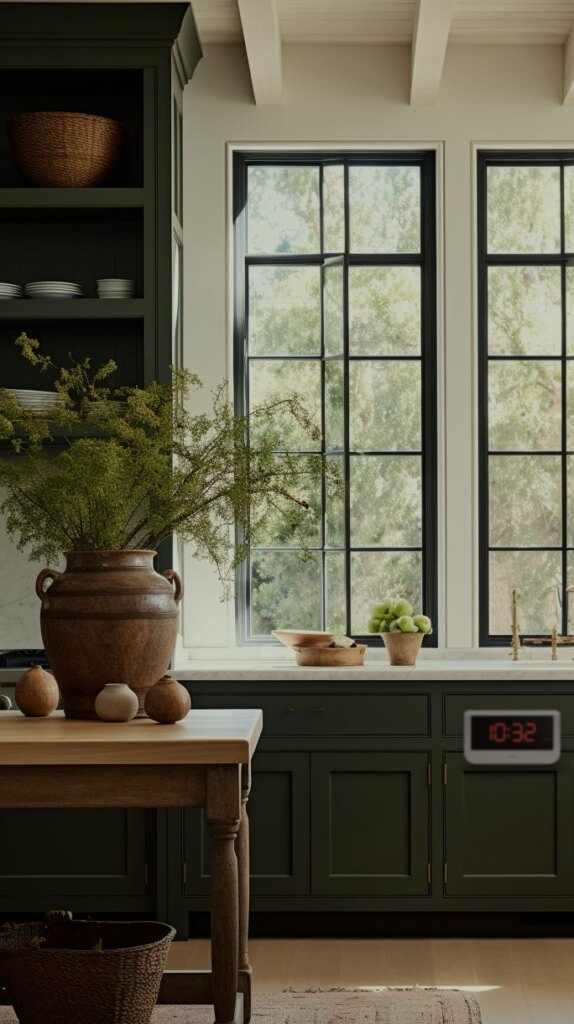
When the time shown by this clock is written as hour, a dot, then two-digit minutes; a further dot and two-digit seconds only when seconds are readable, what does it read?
10.32
